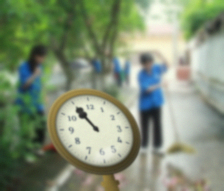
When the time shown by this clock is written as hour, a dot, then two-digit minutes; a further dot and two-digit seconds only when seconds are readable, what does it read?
10.55
